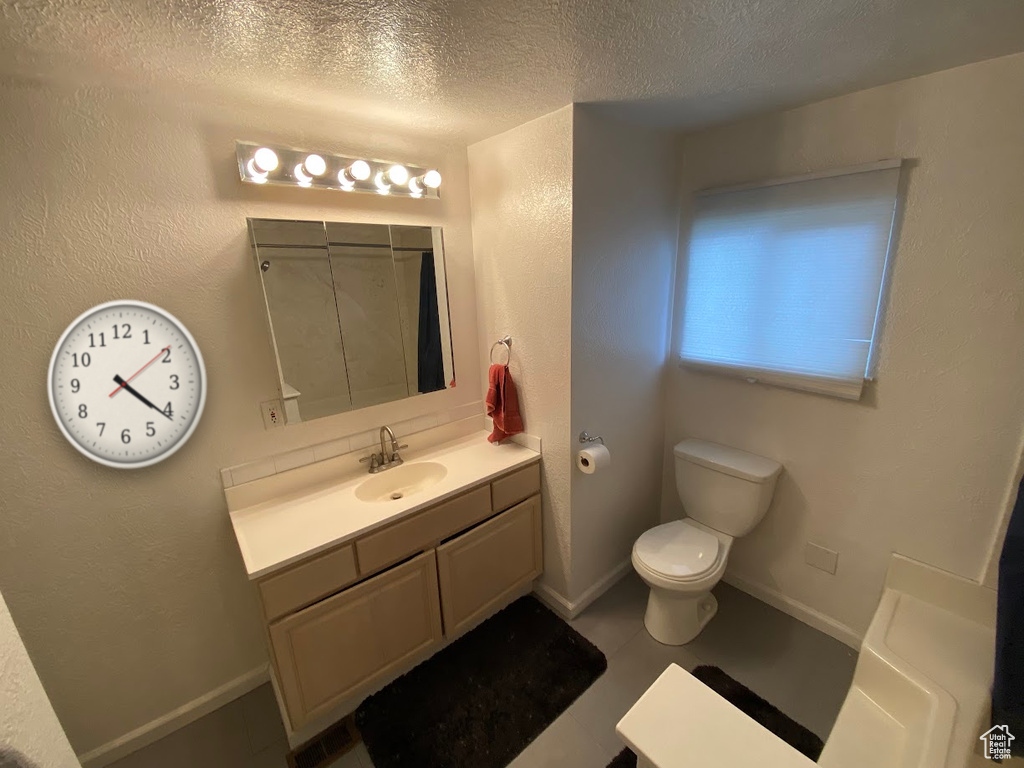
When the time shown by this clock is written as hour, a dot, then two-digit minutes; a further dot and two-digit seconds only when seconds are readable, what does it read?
4.21.09
